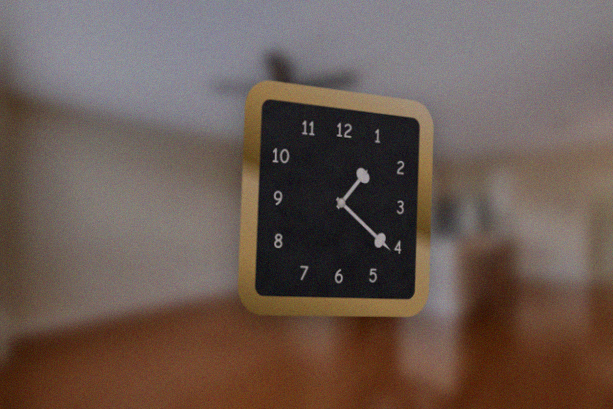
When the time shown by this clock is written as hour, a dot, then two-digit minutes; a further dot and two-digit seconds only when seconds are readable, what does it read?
1.21
